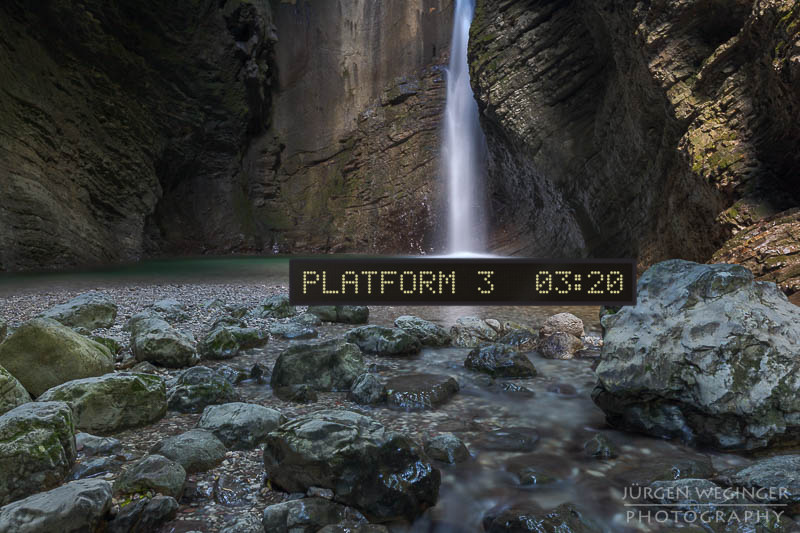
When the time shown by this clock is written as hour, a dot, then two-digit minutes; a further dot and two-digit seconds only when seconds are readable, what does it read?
3.20
